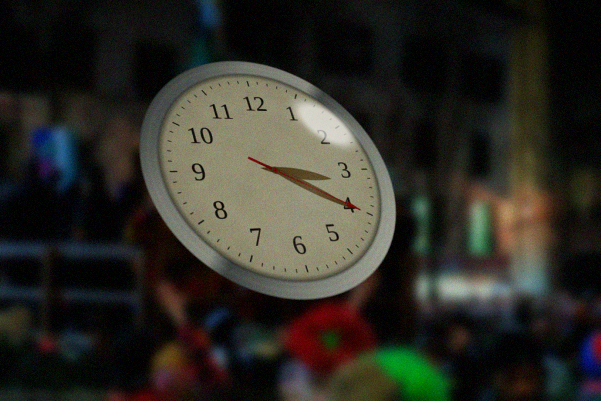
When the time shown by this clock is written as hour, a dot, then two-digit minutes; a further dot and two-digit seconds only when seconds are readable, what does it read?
3.20.20
